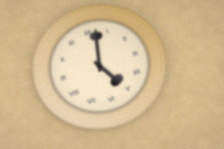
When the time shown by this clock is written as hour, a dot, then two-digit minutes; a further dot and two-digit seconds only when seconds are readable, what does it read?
5.02
